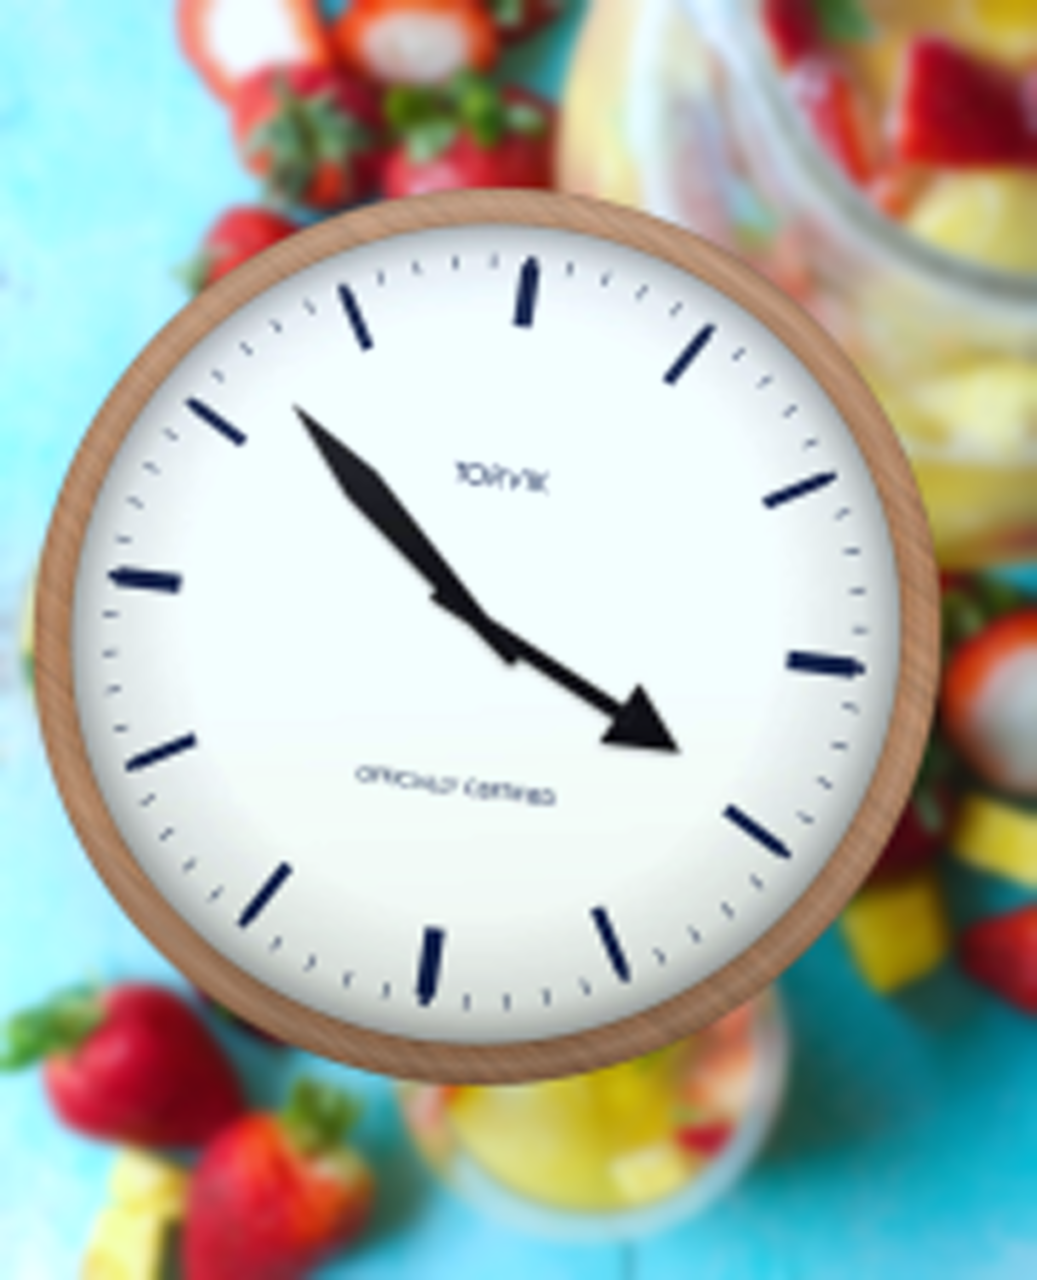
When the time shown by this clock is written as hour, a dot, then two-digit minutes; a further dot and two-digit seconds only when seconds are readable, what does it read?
3.52
